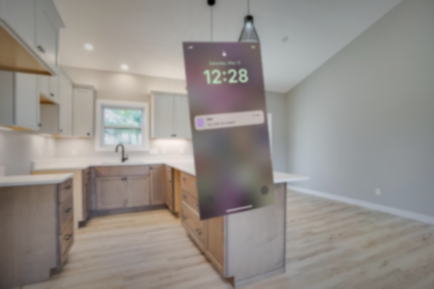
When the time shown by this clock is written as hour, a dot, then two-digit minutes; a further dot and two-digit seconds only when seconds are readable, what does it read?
12.28
